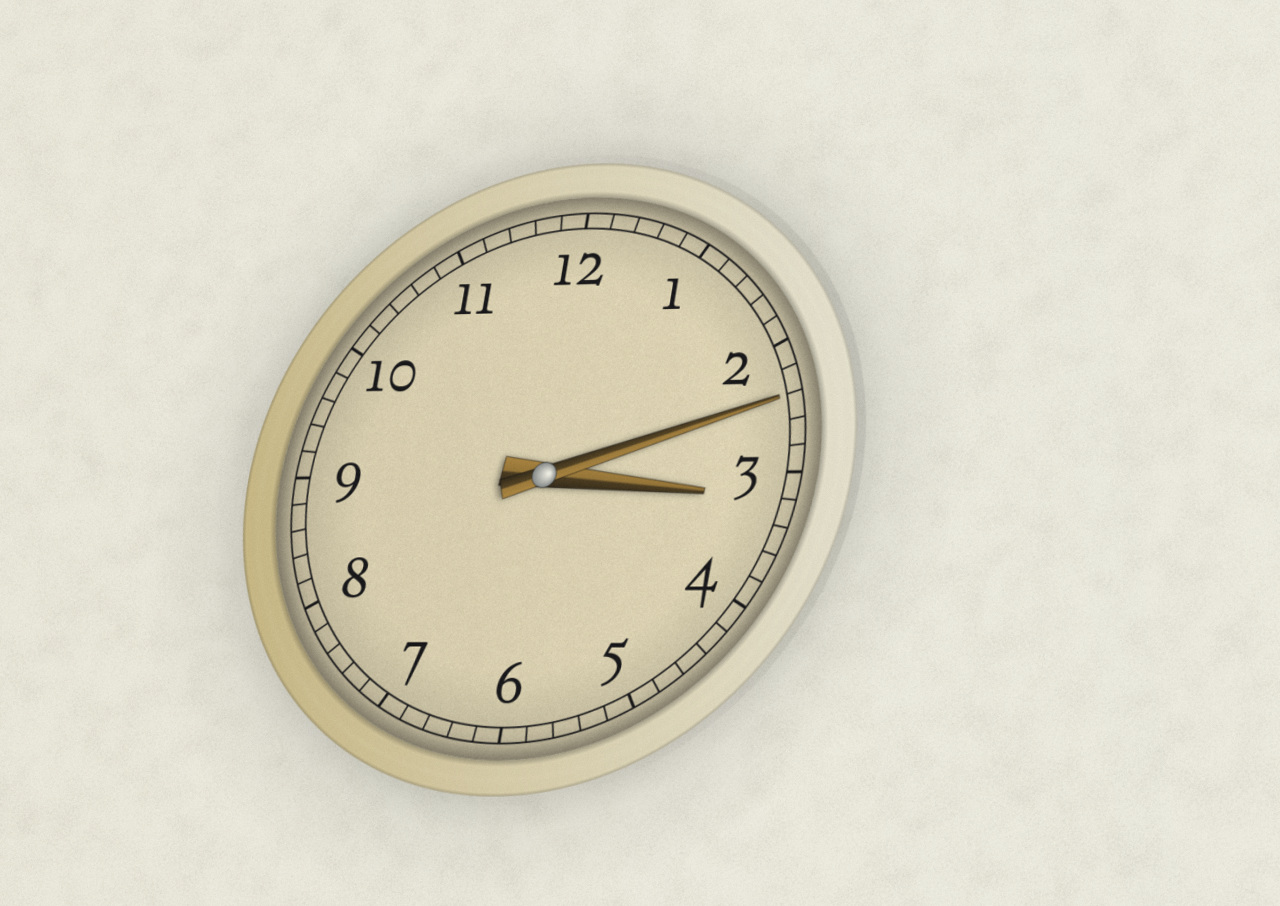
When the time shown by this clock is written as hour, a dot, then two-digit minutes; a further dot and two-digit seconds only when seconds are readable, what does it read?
3.12
